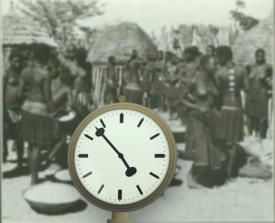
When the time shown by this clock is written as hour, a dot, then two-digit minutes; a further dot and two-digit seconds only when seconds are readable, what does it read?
4.53
